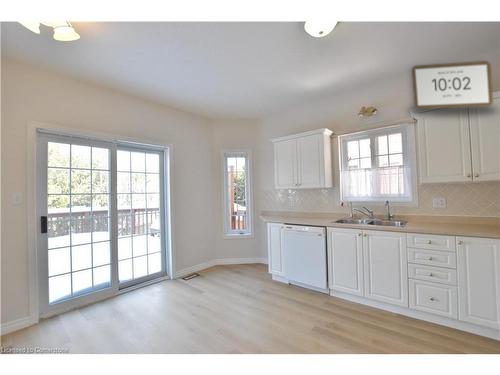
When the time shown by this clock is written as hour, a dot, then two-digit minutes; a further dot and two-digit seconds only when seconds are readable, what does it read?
10.02
